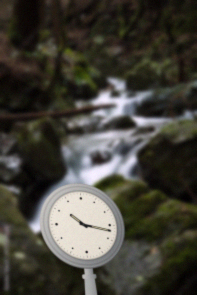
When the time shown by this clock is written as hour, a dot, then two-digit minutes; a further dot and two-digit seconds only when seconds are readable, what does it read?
10.17
